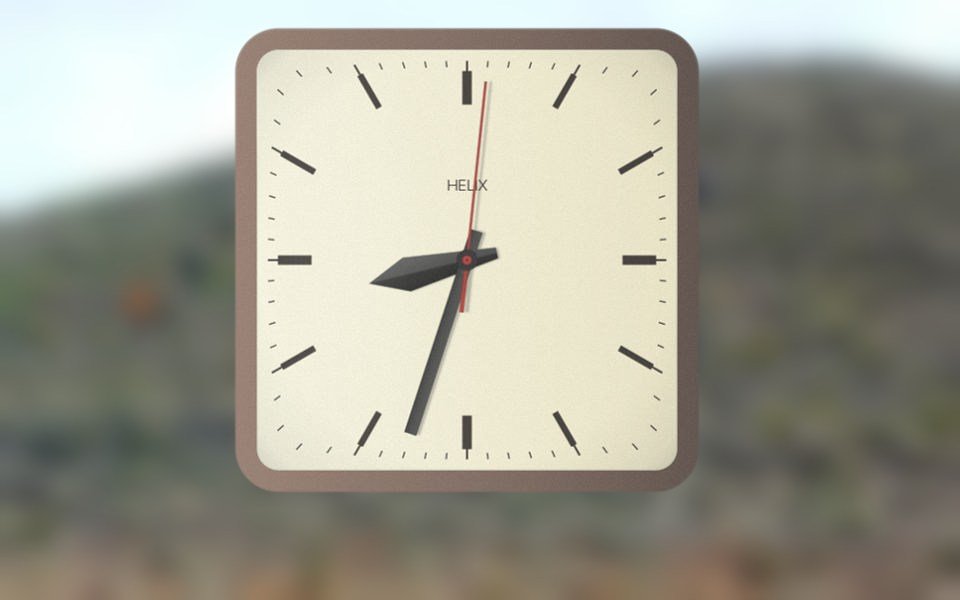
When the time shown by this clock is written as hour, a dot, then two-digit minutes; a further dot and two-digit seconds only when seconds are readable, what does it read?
8.33.01
